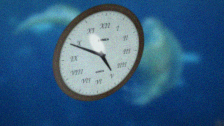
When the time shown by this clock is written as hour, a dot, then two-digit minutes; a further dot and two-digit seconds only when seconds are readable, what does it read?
4.49
